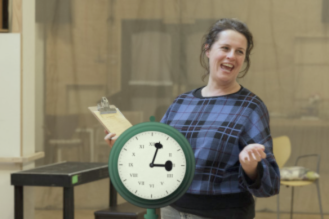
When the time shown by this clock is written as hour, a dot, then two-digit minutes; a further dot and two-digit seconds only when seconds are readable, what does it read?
3.03
